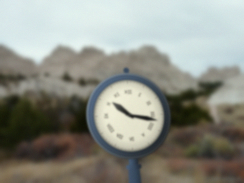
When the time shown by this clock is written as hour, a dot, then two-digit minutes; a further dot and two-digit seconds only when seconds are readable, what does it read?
10.17
